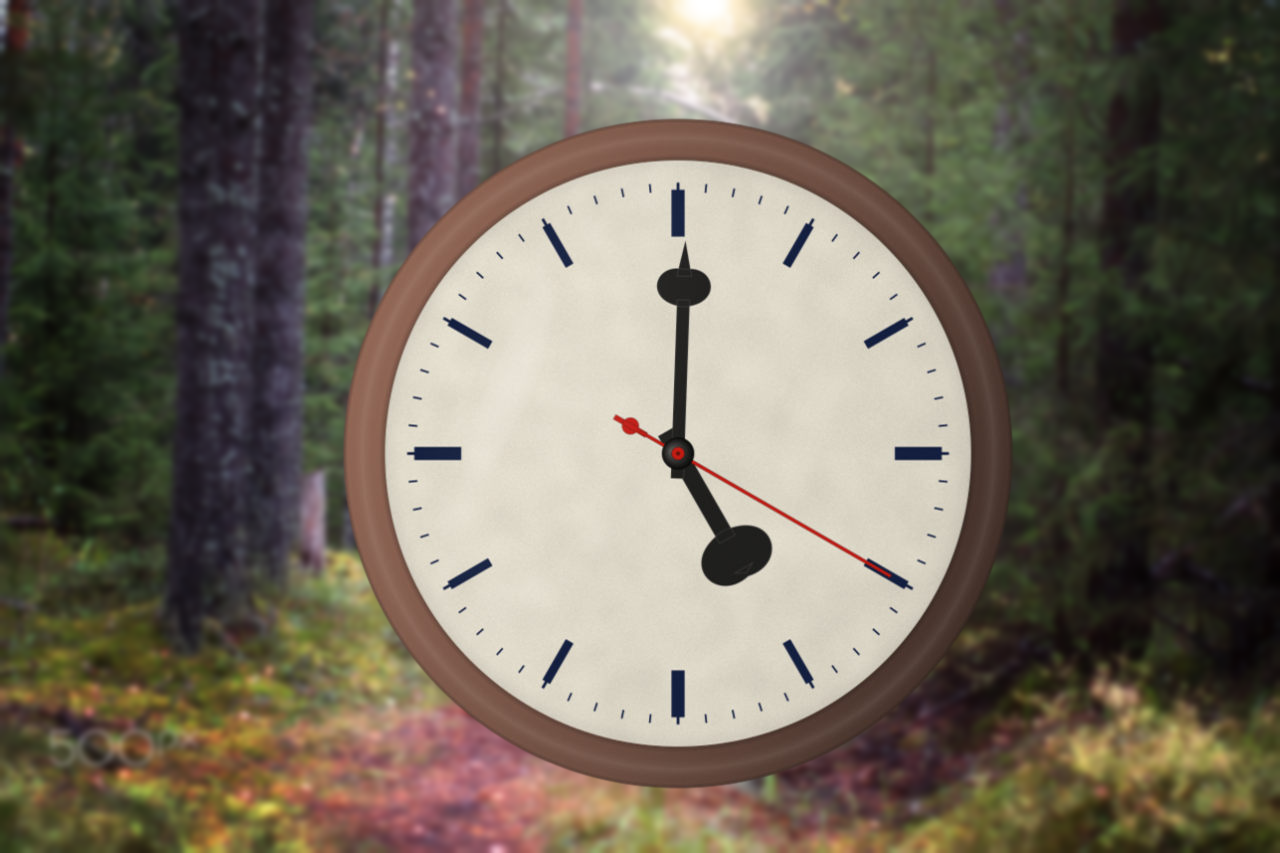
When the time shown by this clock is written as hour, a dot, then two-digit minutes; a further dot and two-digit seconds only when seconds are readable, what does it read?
5.00.20
